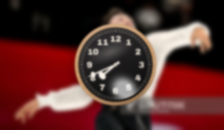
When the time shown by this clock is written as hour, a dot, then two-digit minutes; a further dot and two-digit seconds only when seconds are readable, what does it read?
7.41
